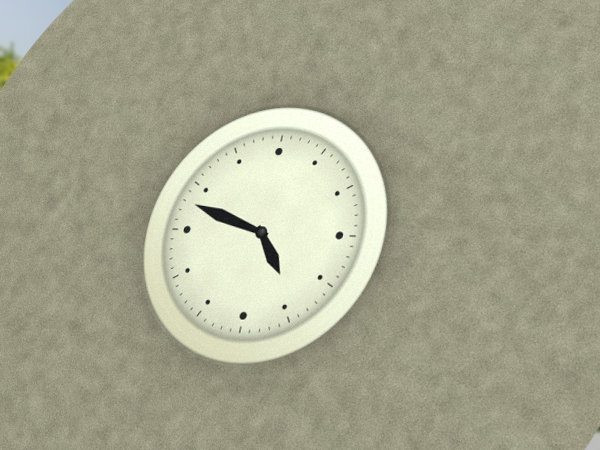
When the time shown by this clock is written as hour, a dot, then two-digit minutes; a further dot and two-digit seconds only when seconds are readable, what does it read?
4.48
